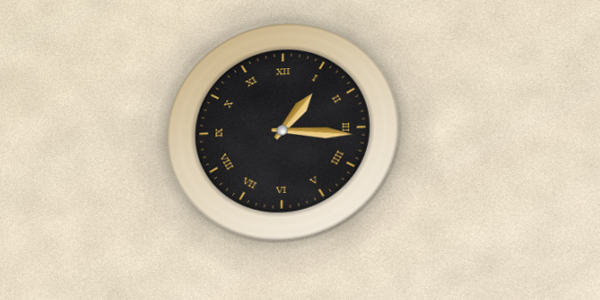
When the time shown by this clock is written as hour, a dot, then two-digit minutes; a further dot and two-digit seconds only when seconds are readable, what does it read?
1.16
